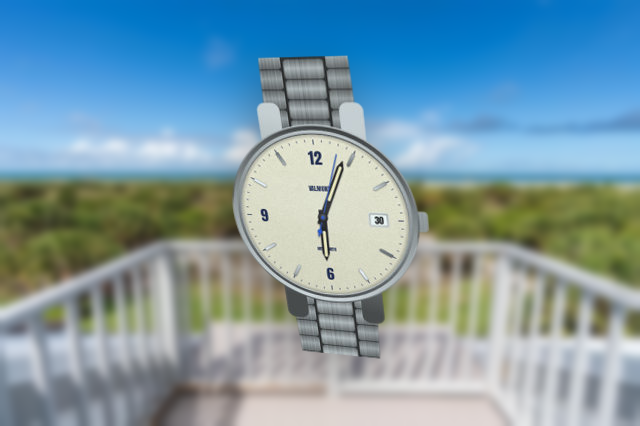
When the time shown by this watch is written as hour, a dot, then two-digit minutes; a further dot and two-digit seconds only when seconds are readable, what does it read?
6.04.03
